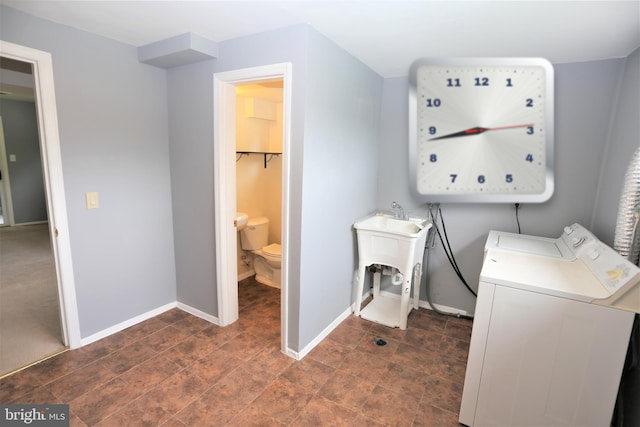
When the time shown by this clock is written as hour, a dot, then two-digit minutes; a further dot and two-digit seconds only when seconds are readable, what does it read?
8.43.14
